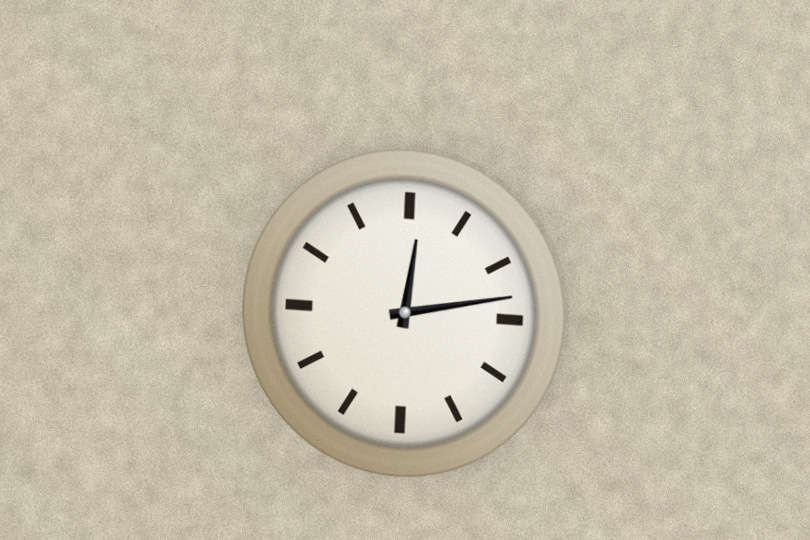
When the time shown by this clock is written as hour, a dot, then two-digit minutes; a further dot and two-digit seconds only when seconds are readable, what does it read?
12.13
